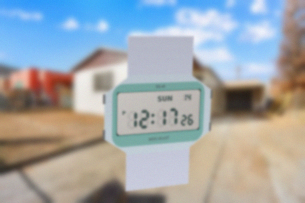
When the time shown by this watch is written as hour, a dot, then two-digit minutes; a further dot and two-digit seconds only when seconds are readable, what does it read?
12.17.26
